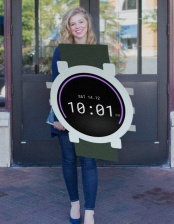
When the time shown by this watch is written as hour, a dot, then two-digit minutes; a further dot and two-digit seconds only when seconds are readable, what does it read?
10.01
